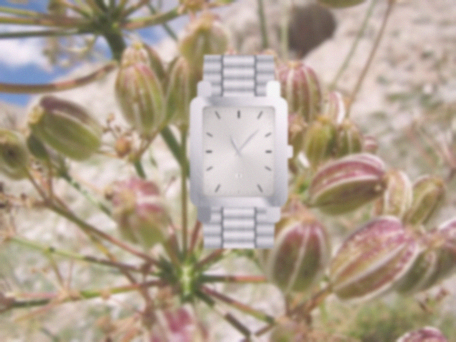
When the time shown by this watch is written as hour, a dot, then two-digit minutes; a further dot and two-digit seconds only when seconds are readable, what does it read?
11.07
